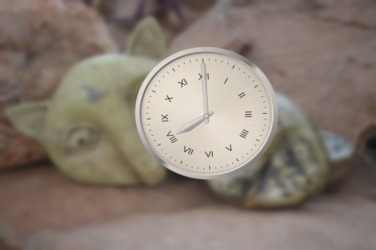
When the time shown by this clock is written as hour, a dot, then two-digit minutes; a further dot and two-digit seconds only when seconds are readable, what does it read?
8.00
